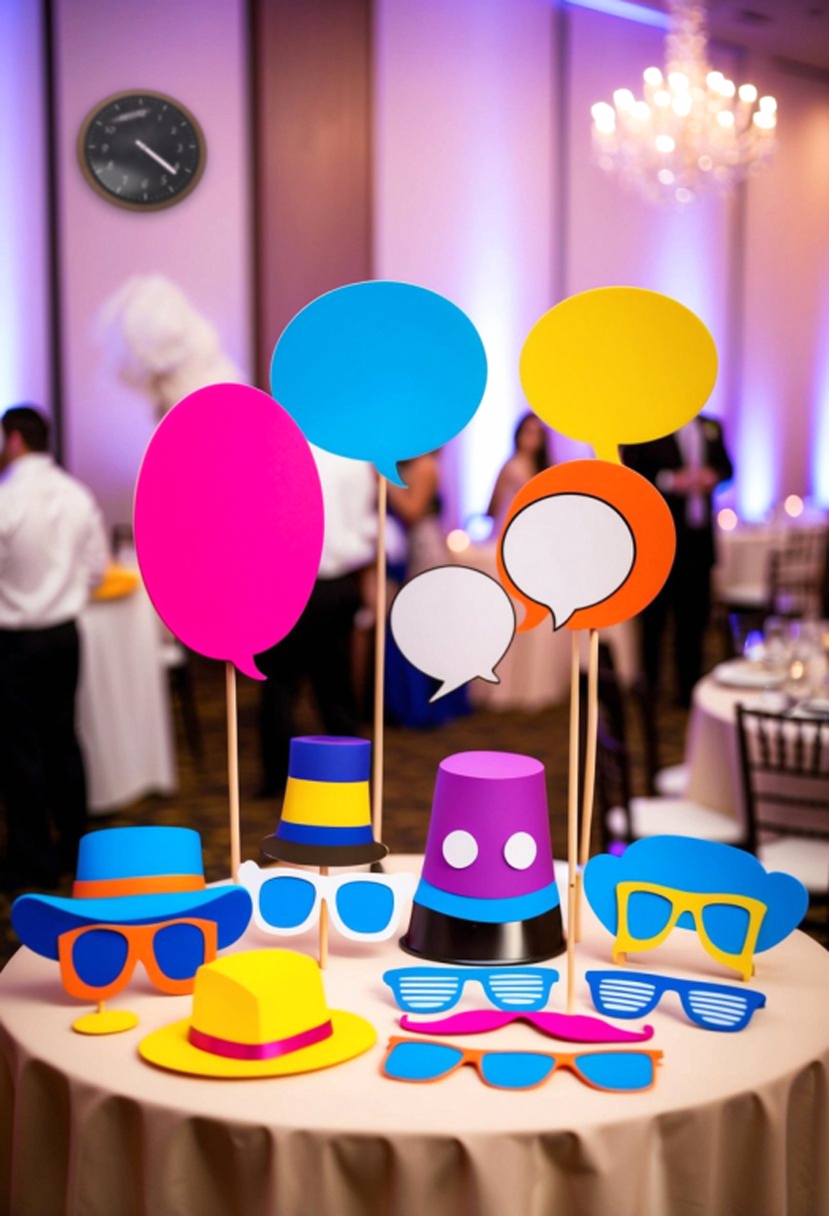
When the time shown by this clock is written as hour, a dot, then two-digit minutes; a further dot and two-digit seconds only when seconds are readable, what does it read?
4.22
